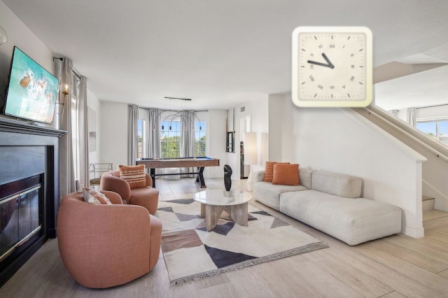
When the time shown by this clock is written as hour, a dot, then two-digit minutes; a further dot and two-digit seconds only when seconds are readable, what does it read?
10.47
